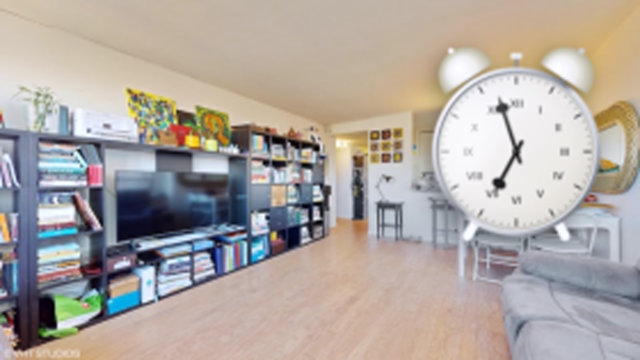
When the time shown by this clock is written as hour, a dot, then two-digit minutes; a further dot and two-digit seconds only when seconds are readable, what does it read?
6.57
